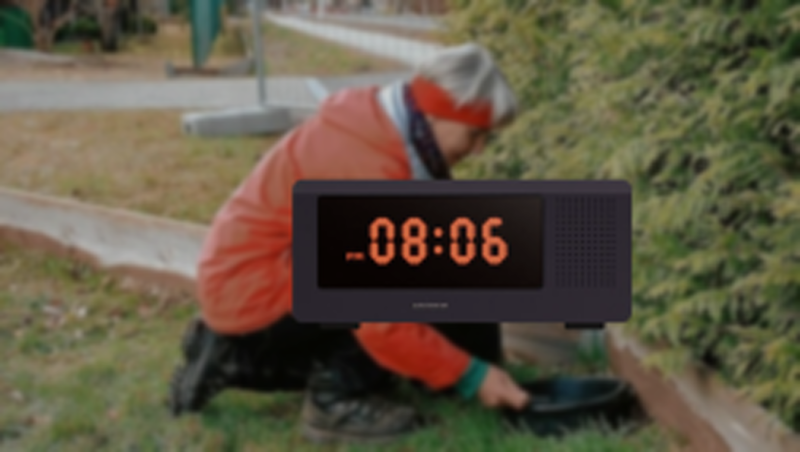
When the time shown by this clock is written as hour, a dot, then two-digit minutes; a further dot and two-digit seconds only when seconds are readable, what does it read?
8.06
